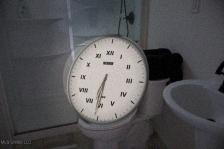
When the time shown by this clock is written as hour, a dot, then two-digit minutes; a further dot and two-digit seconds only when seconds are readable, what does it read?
6.31
